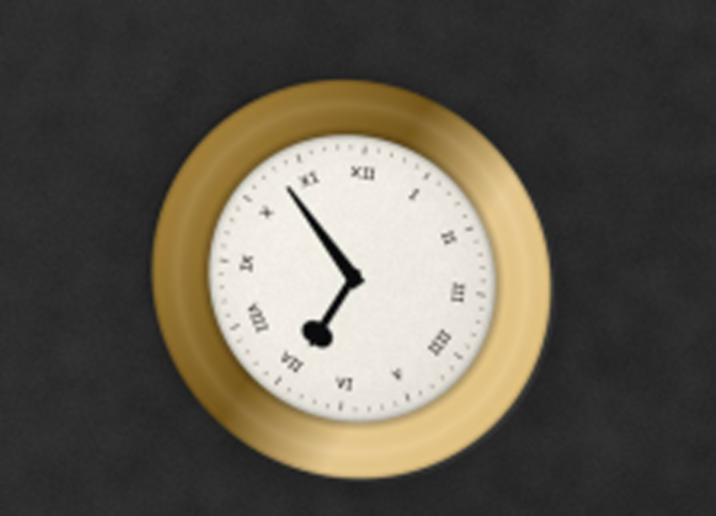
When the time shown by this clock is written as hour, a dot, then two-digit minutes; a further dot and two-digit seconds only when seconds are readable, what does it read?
6.53
